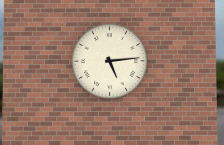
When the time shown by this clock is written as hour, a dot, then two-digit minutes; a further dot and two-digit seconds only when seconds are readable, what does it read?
5.14
